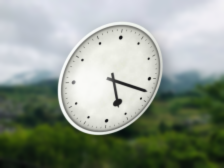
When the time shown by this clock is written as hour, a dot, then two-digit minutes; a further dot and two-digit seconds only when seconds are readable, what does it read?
5.18
